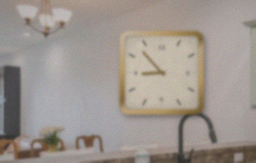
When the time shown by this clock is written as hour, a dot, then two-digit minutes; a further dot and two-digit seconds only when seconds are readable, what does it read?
8.53
